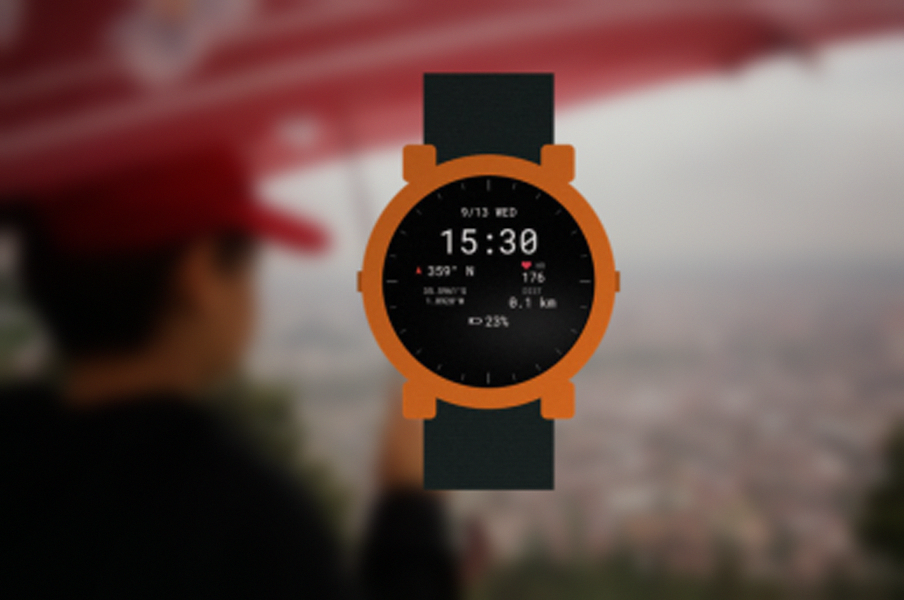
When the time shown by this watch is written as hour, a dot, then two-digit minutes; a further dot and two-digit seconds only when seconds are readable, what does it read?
15.30
